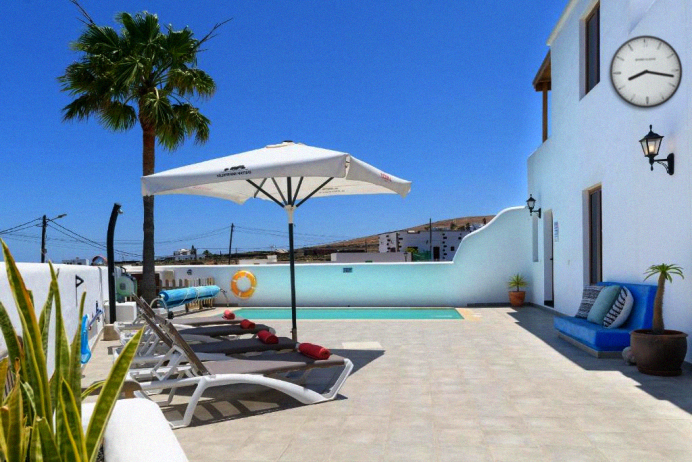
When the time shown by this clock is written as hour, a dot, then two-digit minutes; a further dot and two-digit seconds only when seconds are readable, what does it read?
8.17
